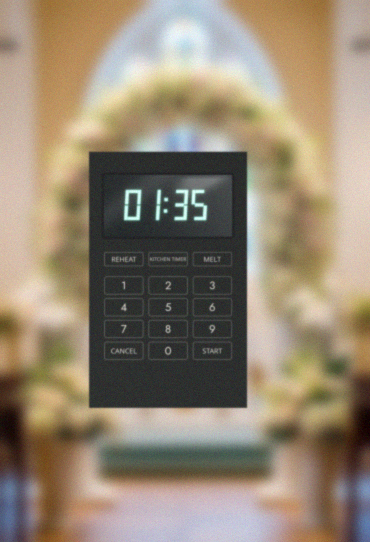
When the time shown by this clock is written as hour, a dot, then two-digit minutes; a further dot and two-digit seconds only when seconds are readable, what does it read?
1.35
